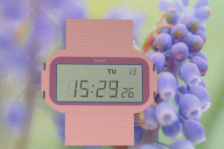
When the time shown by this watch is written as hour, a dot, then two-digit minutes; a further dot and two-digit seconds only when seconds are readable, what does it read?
15.29.26
